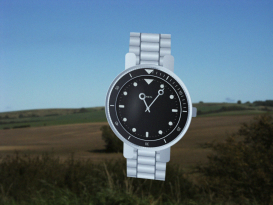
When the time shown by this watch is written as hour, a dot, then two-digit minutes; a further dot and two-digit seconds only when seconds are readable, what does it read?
11.06
